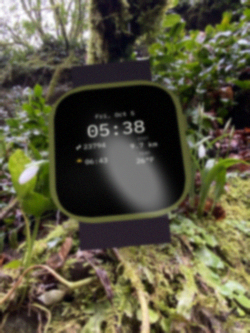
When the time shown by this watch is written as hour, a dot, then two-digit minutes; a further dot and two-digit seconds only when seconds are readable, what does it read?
5.38
